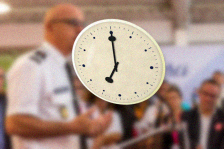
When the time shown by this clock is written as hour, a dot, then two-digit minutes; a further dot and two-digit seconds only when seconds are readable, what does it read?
7.00
